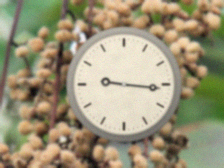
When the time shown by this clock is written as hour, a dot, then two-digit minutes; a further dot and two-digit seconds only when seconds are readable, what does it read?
9.16
